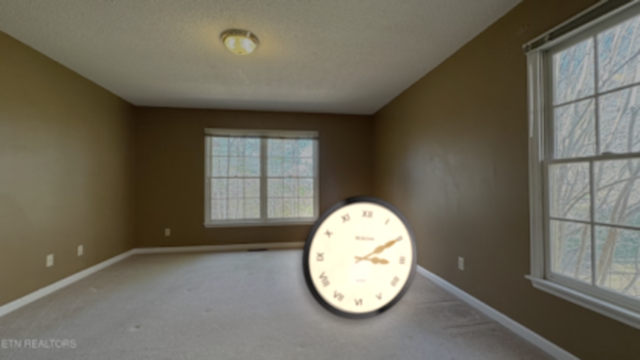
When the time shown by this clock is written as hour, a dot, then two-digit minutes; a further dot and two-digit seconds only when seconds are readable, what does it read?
3.10
